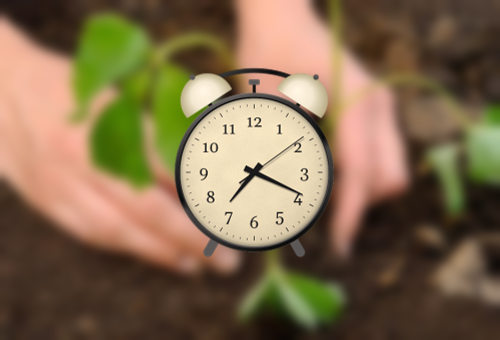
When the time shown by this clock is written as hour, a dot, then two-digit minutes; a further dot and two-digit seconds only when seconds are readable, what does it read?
7.19.09
